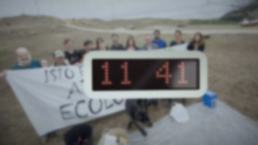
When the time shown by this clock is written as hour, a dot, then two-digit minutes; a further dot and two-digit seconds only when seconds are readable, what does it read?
11.41
